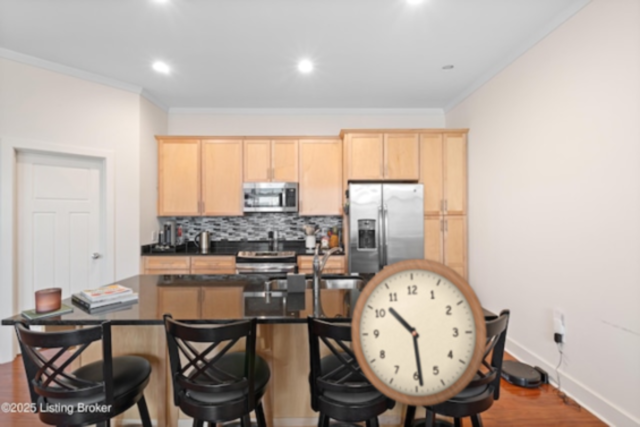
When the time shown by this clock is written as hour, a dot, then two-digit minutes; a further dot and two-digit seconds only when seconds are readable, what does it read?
10.29
